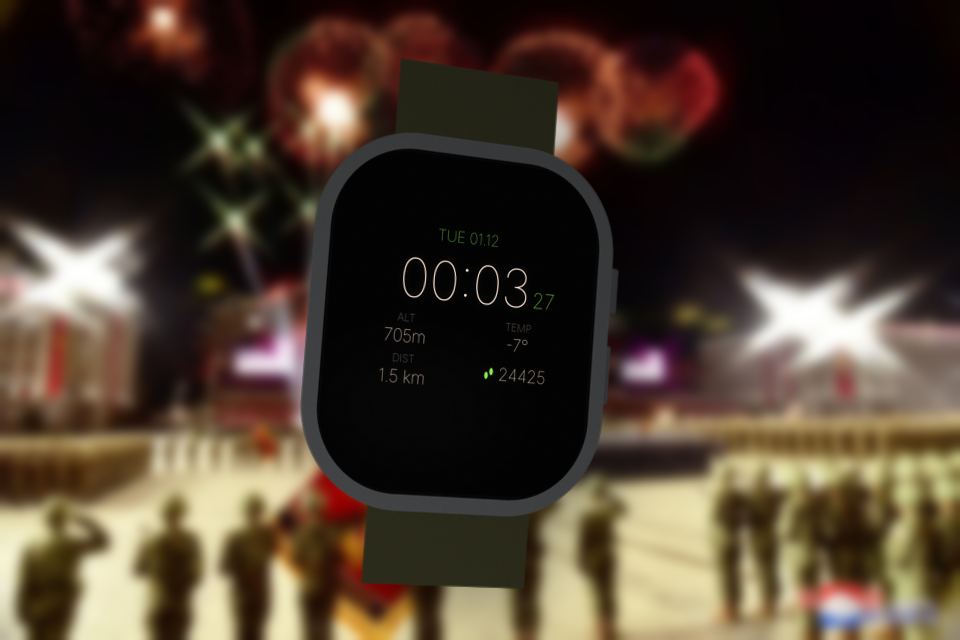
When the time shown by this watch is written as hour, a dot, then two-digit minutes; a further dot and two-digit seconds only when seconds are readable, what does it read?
0.03.27
